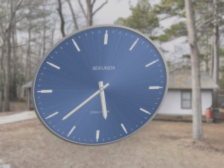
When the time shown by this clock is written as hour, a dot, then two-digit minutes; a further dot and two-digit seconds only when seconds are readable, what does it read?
5.38
